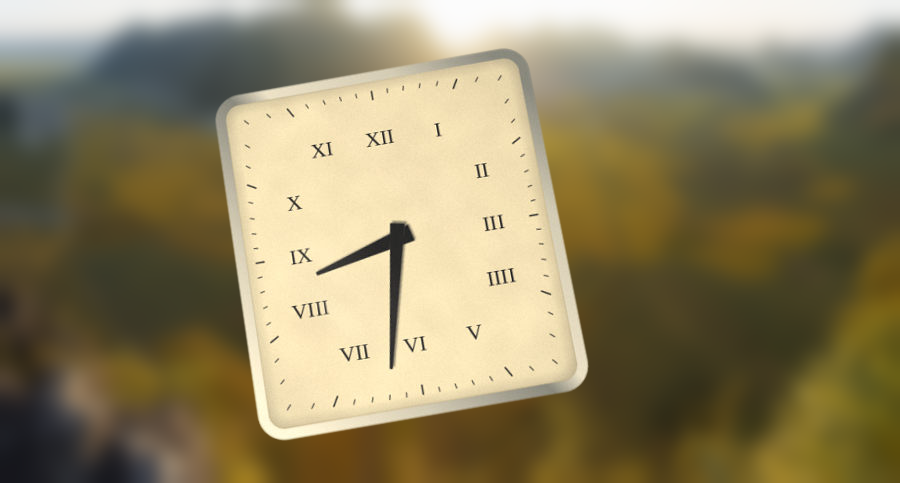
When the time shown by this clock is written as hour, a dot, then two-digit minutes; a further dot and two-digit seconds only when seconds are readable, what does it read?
8.32
